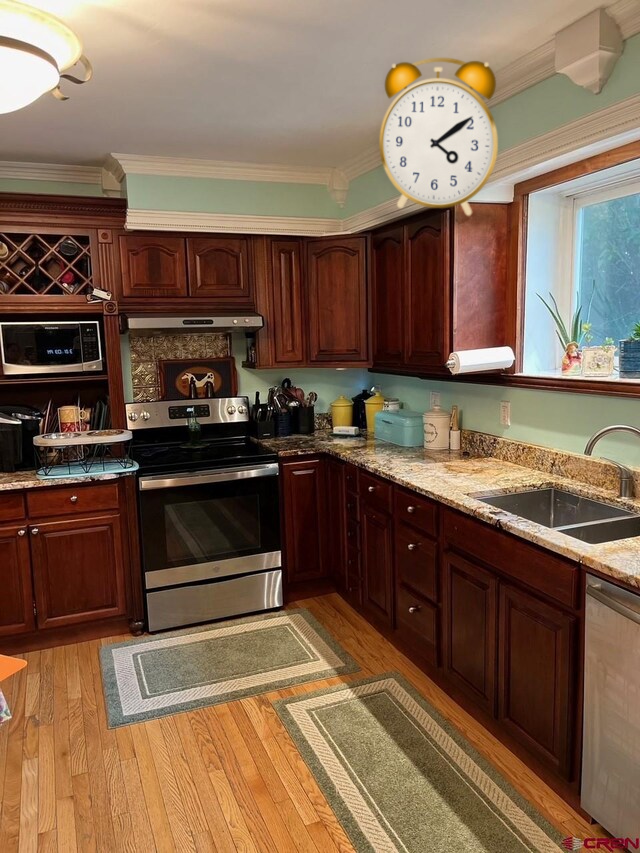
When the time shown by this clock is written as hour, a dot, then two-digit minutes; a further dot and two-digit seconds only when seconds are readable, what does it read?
4.09
